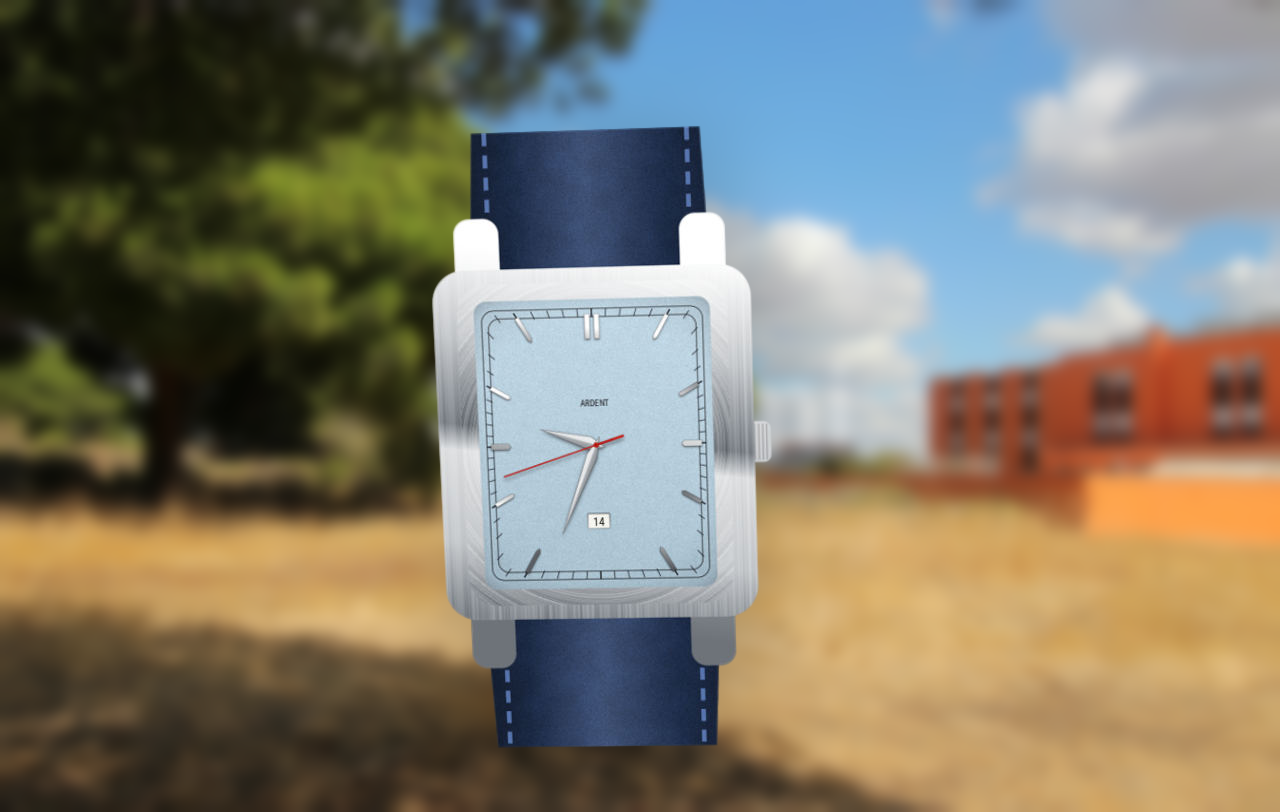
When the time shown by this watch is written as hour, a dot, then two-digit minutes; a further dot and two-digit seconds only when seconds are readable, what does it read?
9.33.42
